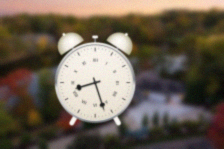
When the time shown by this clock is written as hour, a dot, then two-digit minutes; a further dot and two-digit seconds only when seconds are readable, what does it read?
8.27
